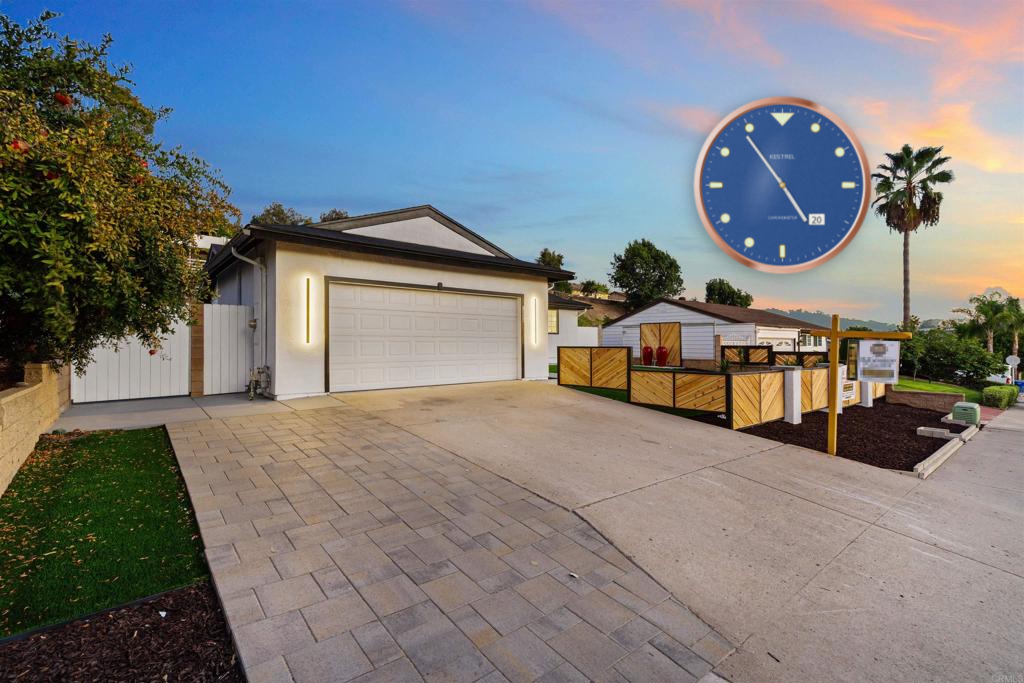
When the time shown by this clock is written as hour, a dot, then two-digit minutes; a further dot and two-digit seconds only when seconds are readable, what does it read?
4.54
